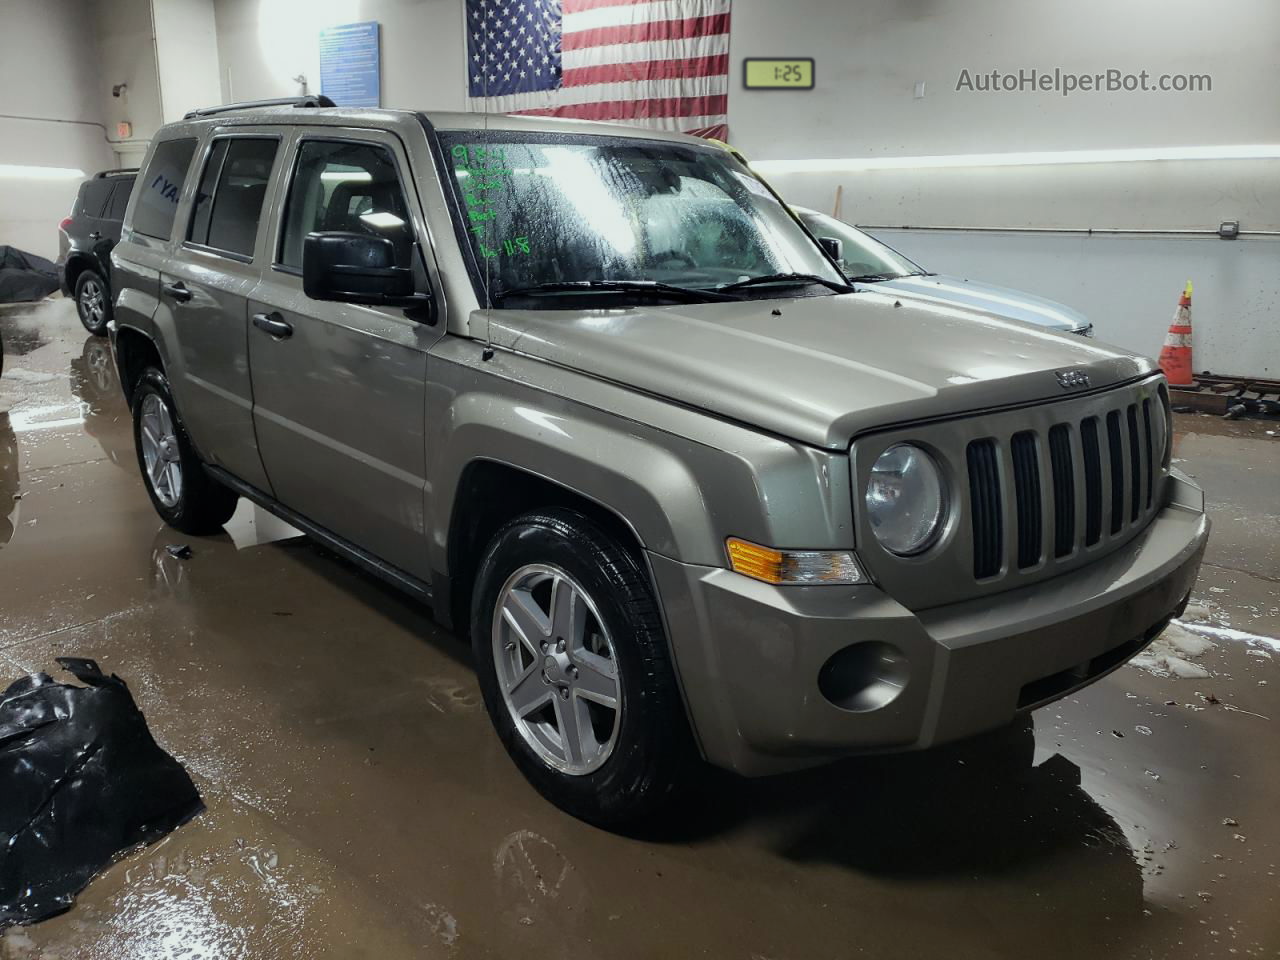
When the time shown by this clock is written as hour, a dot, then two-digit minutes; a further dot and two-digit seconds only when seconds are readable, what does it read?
1.25
